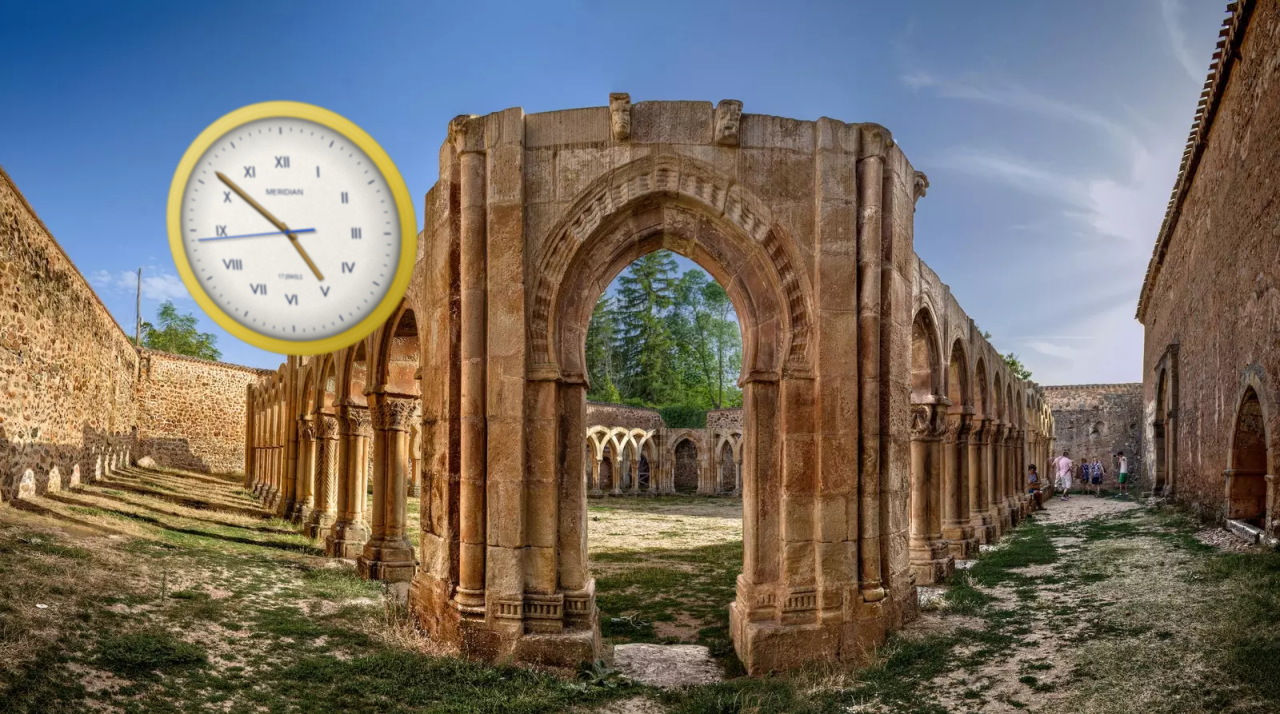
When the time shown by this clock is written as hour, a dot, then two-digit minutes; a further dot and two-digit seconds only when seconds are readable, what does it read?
4.51.44
